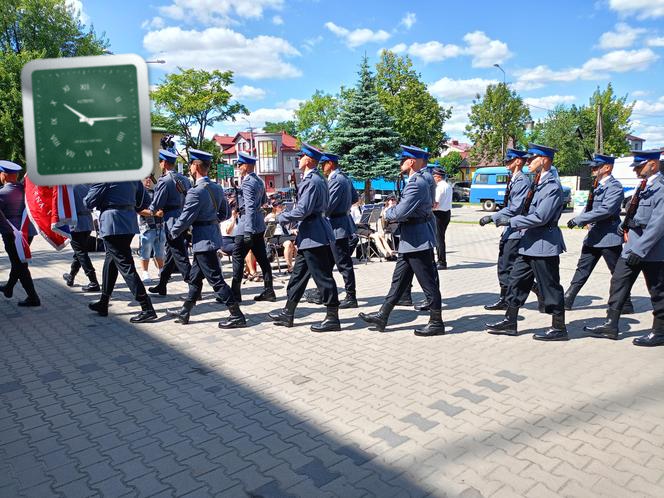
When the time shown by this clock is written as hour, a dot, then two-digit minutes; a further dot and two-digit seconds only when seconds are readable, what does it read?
10.15
